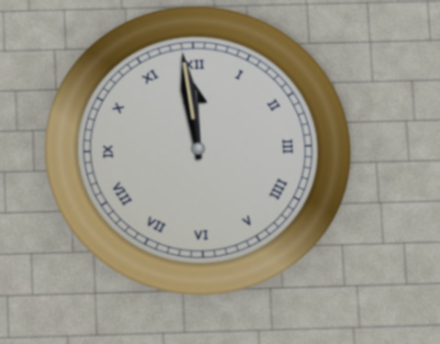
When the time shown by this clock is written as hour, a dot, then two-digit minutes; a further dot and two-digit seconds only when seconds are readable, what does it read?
11.59
